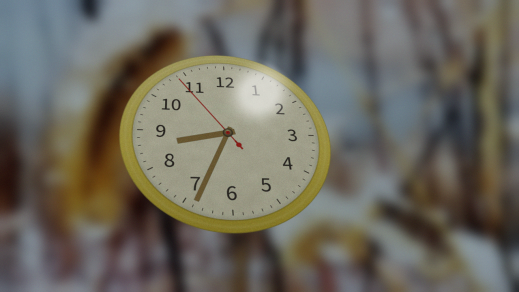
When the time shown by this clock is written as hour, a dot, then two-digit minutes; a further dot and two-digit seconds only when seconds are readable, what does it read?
8.33.54
